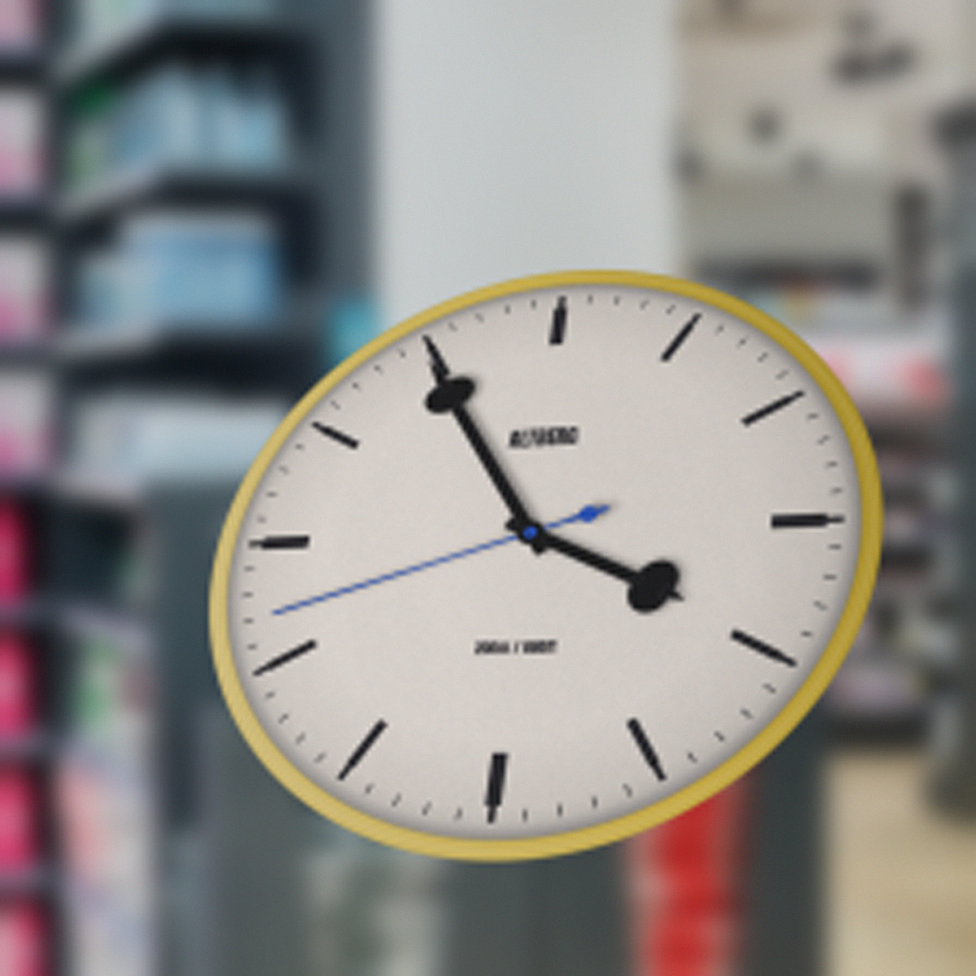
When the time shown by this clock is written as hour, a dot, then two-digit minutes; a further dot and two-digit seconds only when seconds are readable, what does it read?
3.54.42
